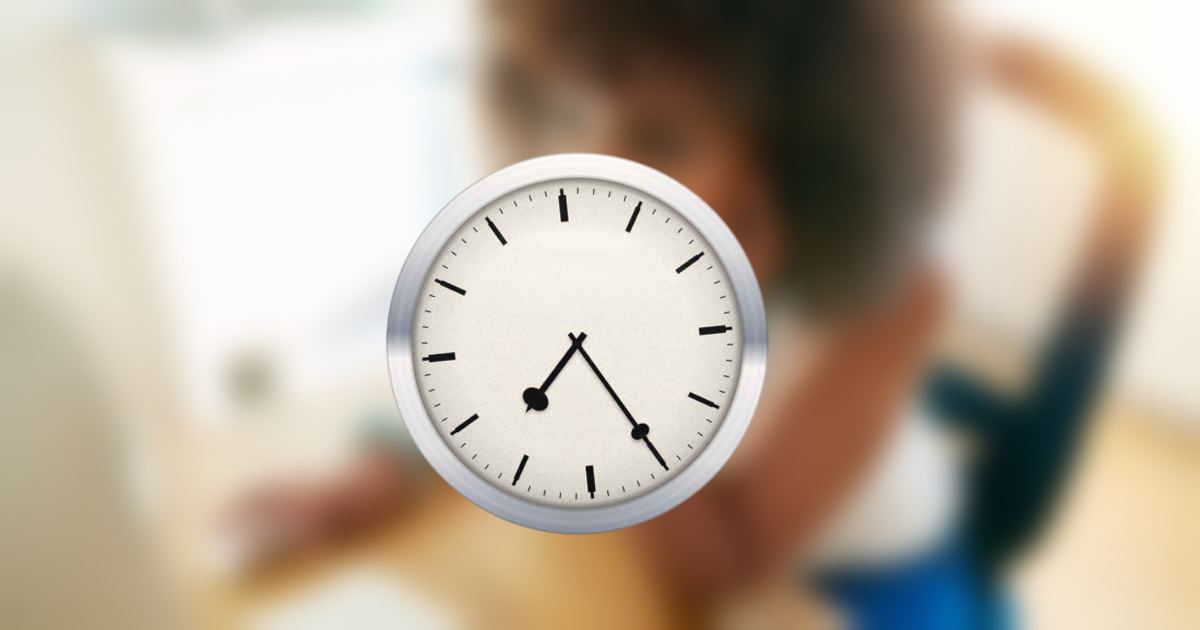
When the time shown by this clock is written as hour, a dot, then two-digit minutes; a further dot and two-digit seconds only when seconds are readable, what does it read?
7.25
